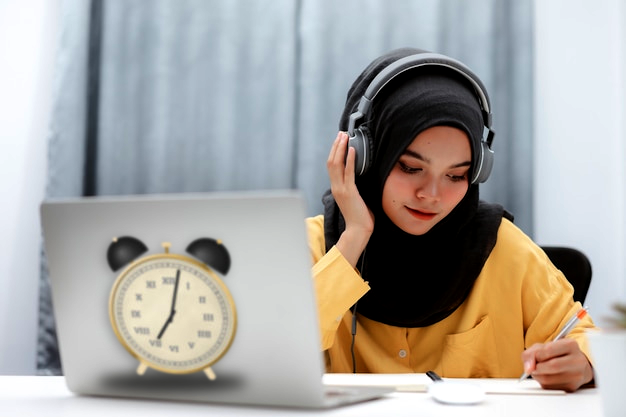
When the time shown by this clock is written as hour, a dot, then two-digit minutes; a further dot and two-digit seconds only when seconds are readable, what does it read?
7.02
